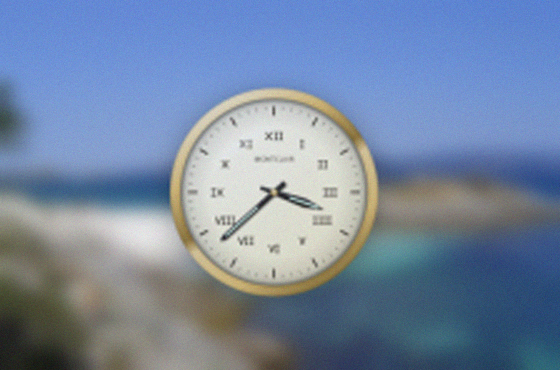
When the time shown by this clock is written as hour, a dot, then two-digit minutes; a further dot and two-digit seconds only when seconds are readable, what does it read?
3.38
